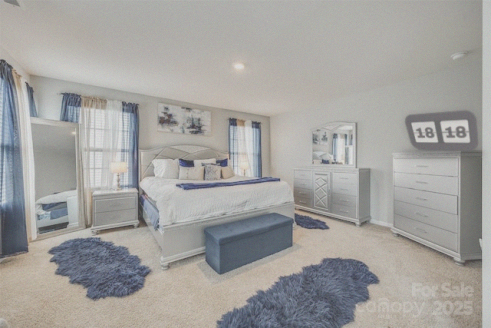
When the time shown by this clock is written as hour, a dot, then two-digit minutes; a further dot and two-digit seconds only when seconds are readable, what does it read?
18.18
